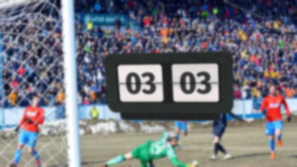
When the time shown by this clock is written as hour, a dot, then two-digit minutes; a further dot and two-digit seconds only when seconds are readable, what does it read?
3.03
